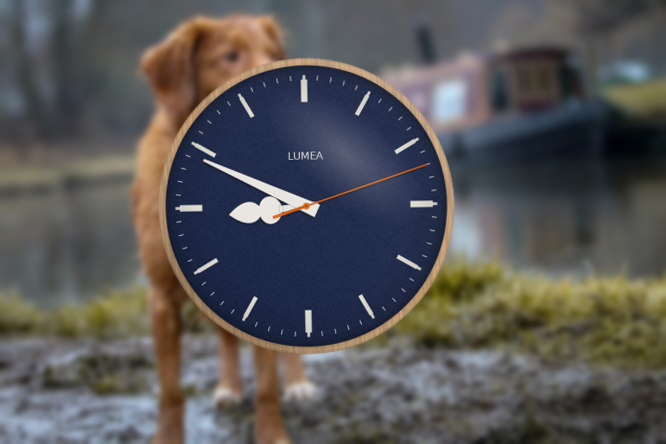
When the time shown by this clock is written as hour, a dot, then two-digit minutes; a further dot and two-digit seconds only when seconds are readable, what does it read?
8.49.12
